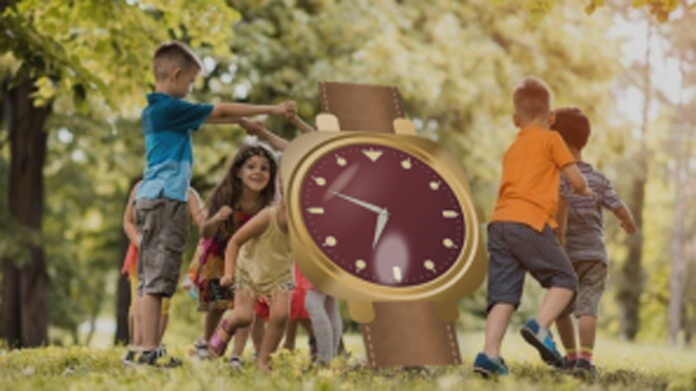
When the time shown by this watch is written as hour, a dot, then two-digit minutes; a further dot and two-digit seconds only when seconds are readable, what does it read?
6.49
